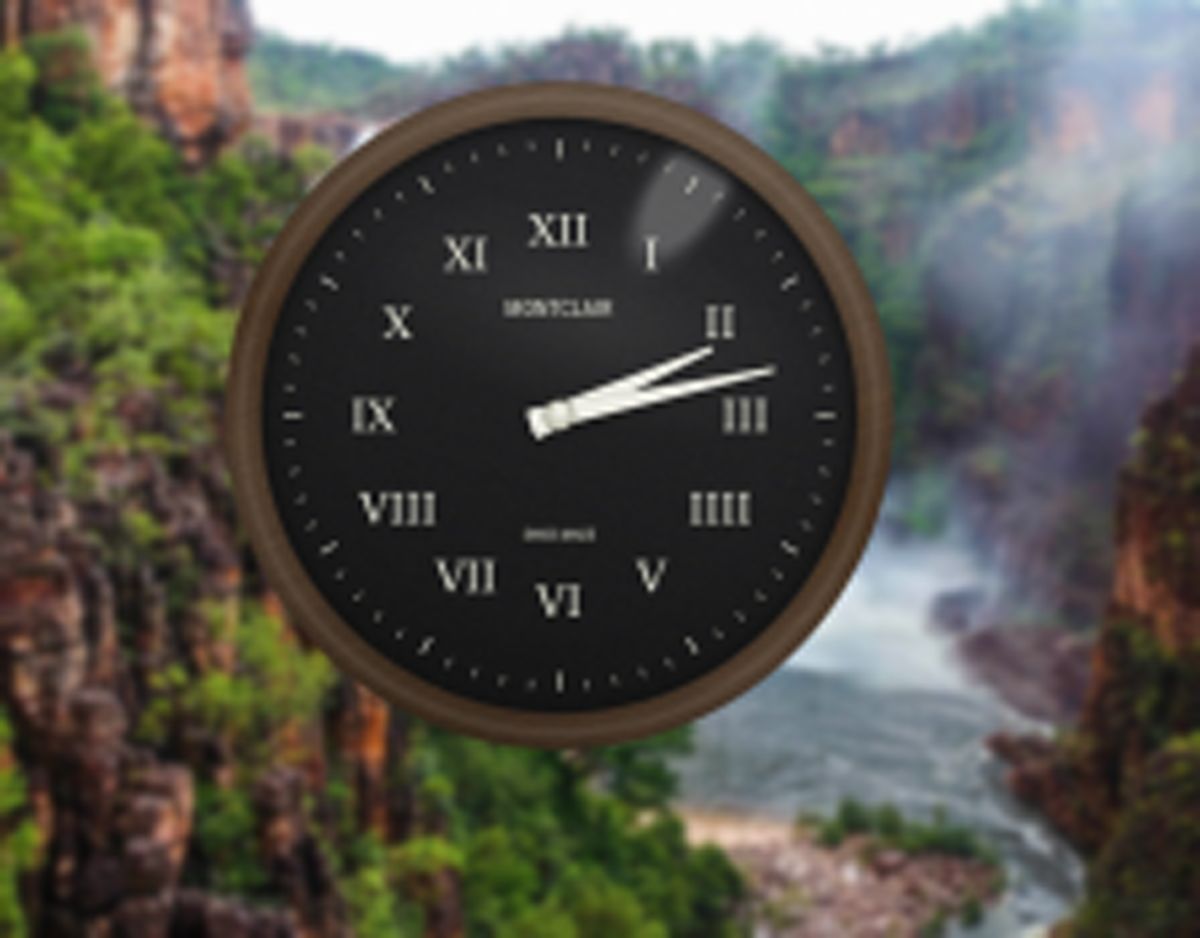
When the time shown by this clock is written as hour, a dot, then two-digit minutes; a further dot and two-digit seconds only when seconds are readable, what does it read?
2.13
